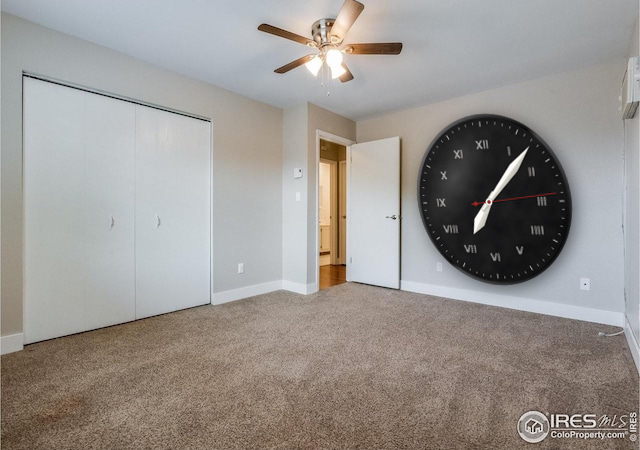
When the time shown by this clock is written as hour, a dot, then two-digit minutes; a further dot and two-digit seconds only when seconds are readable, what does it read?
7.07.14
